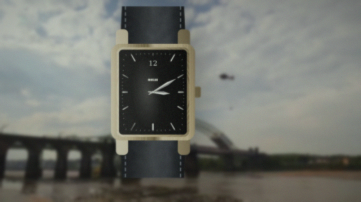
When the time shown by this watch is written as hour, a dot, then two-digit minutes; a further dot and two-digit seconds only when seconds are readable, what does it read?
3.10
